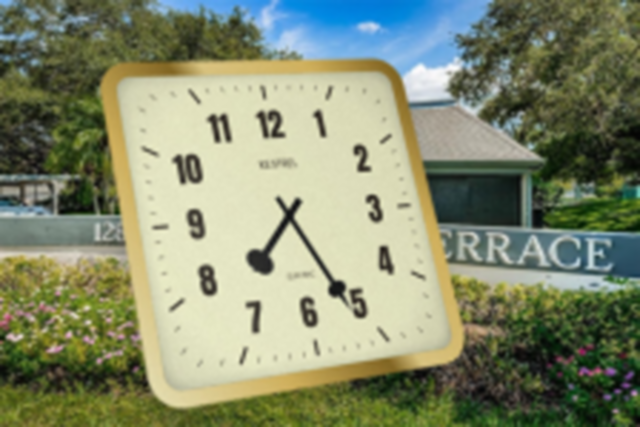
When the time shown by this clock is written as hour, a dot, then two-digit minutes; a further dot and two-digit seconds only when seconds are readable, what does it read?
7.26
